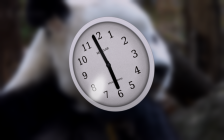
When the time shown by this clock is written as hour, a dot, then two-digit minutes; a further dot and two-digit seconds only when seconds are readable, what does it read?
5.59
